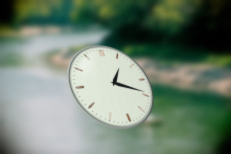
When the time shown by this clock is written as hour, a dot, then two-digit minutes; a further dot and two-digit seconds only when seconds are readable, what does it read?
1.19
